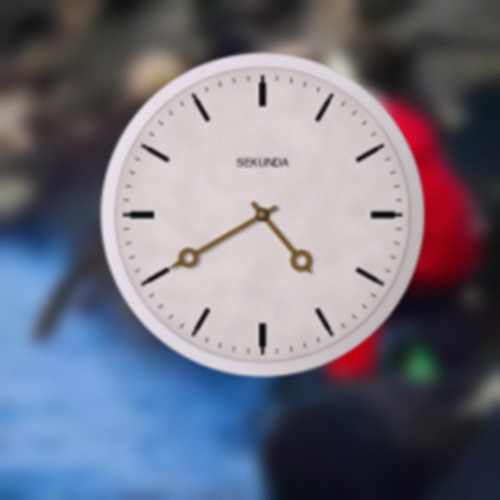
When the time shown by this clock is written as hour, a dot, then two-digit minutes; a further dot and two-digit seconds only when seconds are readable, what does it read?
4.40
